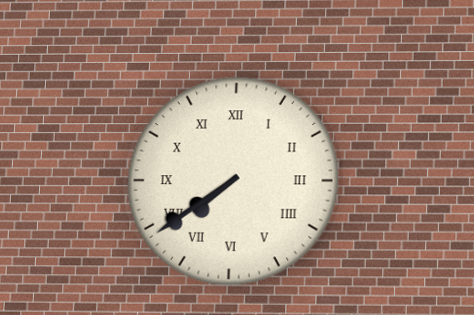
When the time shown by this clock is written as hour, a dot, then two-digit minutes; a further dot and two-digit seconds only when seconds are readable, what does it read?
7.39
